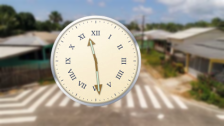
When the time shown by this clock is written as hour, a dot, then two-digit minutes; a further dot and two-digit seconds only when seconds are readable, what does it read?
11.29
